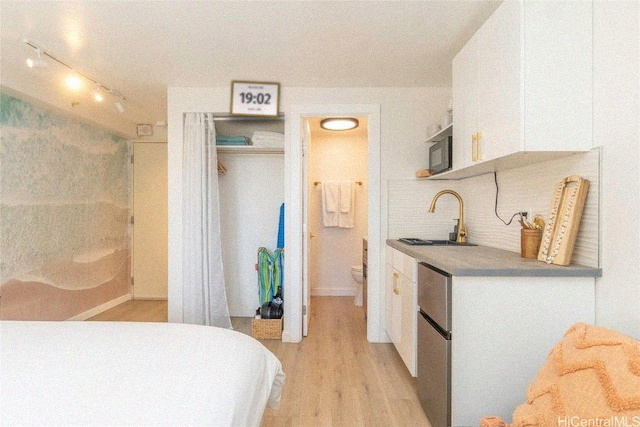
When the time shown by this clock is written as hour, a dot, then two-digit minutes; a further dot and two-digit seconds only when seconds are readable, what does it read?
19.02
